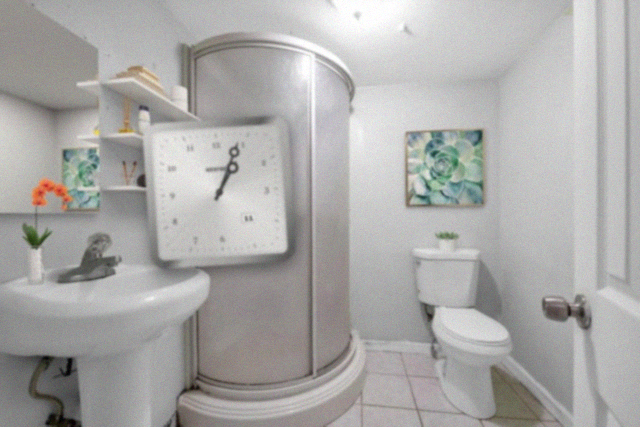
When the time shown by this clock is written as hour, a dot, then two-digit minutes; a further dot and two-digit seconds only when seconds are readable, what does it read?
1.04
